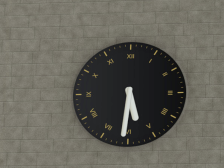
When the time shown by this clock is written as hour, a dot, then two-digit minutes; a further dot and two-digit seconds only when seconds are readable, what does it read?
5.31
